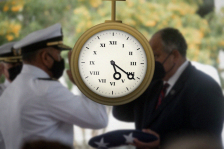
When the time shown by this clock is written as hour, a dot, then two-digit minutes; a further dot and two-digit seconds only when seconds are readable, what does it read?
5.21
